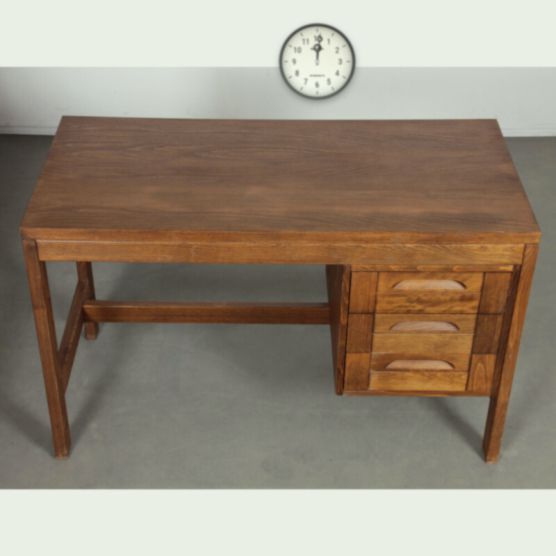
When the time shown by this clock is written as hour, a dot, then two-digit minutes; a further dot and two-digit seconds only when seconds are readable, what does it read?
12.01
